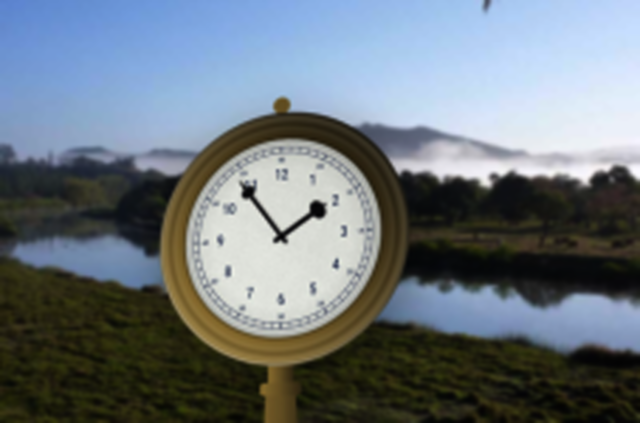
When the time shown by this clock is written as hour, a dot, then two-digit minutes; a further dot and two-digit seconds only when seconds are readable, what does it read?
1.54
